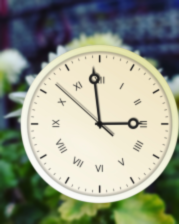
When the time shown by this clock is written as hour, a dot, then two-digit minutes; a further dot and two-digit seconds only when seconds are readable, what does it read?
2.58.52
